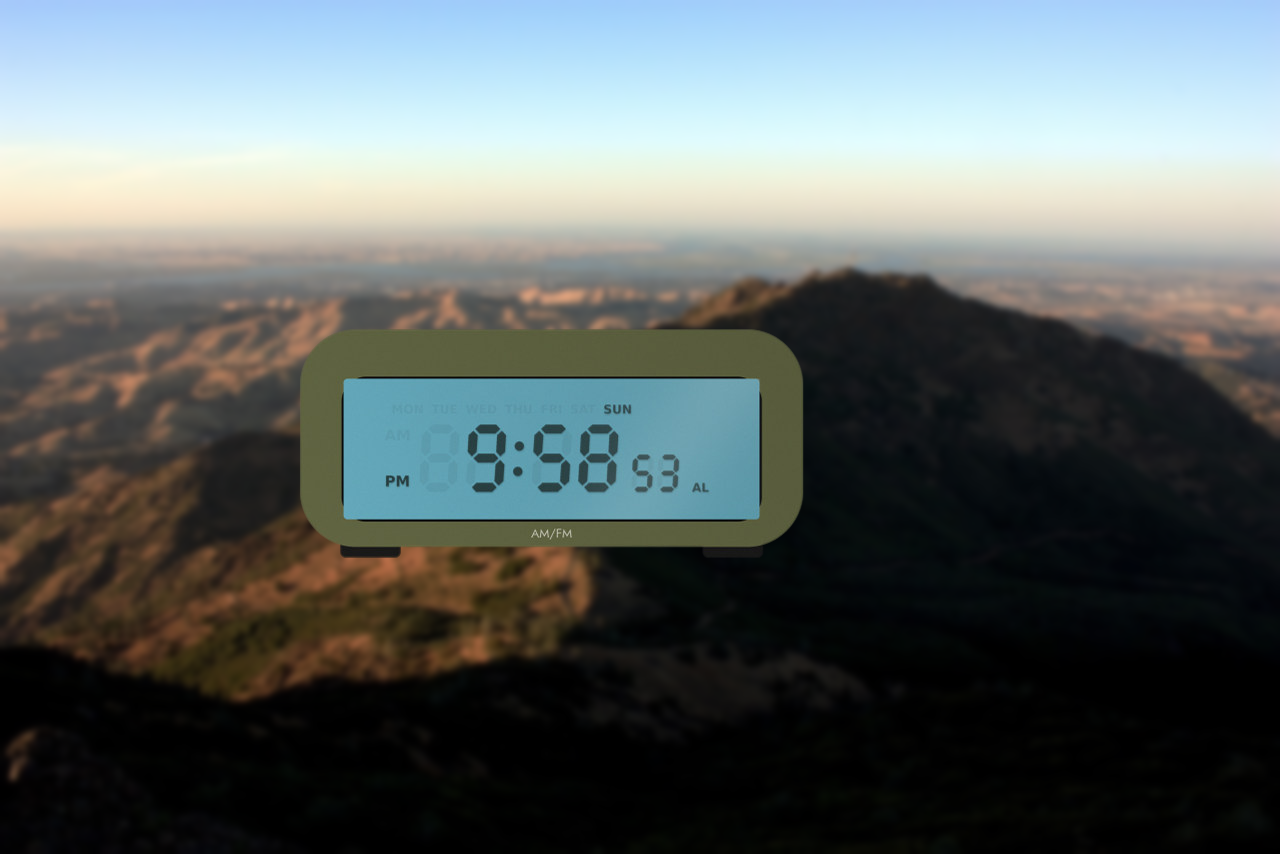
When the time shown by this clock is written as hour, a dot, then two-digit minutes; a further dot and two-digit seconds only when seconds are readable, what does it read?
9.58.53
